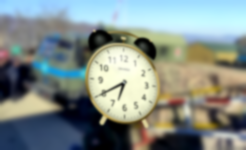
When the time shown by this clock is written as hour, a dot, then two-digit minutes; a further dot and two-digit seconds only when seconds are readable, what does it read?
6.40
